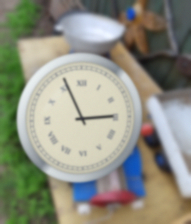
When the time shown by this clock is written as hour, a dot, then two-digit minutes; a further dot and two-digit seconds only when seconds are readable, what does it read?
2.56
